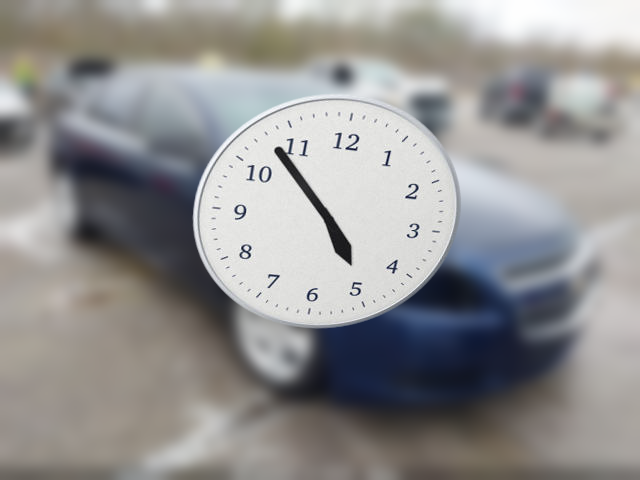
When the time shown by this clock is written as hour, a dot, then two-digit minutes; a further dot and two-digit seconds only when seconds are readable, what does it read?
4.53
